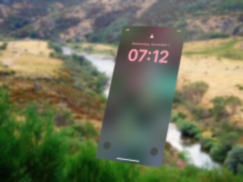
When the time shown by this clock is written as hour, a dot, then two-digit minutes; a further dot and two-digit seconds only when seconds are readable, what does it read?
7.12
